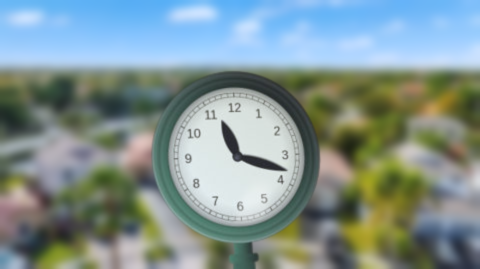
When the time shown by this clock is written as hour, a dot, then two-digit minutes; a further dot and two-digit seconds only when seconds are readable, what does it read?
11.18
